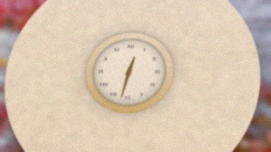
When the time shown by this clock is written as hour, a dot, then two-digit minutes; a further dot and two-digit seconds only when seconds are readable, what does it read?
12.32
